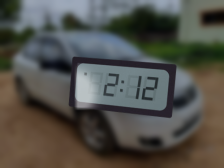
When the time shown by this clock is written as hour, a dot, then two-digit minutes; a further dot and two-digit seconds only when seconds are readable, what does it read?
2.12
